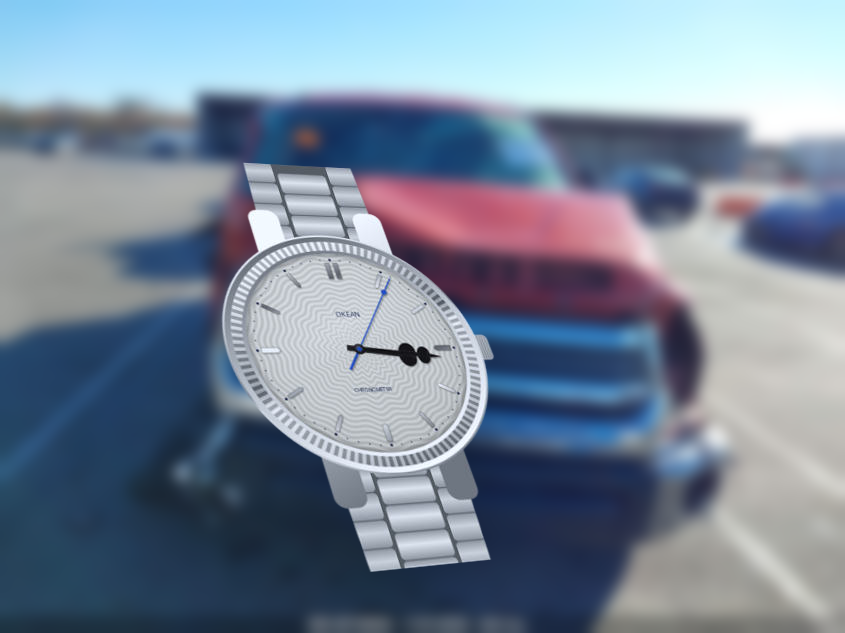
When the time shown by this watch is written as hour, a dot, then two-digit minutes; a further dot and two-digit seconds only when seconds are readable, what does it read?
3.16.06
